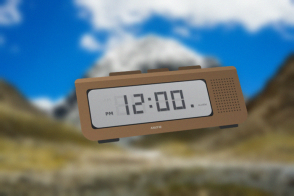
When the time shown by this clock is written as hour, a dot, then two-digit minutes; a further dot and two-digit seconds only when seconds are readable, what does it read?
12.00
